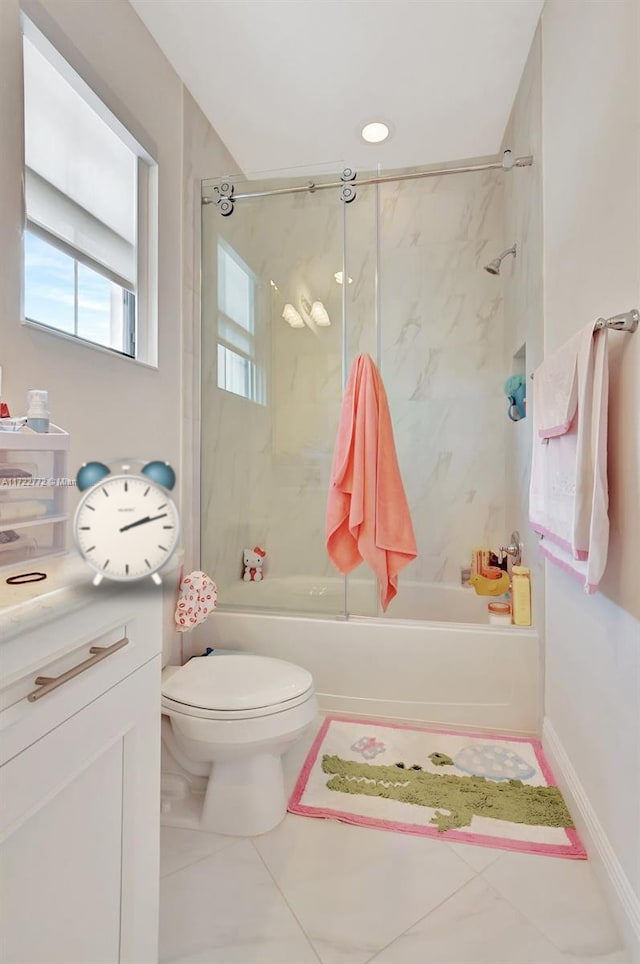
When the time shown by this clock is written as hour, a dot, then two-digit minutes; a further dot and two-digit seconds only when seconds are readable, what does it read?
2.12
